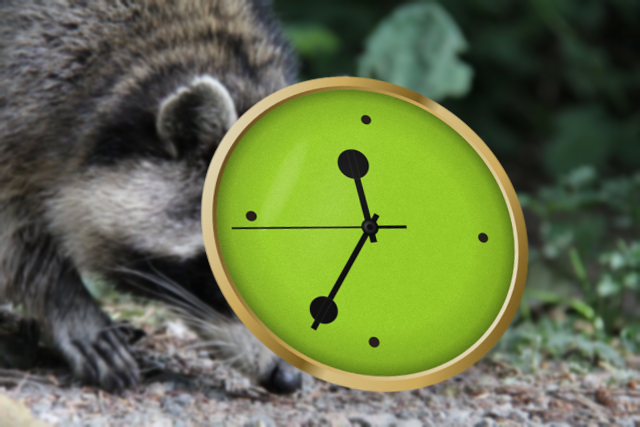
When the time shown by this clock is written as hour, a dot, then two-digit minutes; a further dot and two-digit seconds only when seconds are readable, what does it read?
11.34.44
